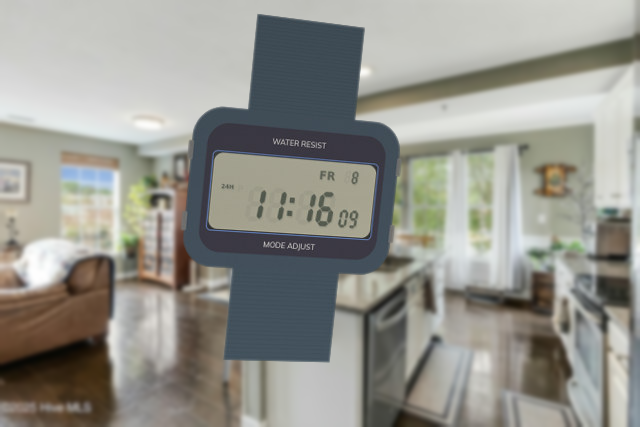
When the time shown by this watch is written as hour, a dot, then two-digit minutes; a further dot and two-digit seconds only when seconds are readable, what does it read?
11.16.09
